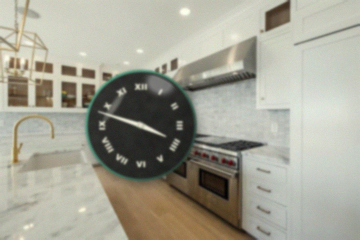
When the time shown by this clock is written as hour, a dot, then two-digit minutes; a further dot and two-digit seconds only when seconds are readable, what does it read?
3.48
